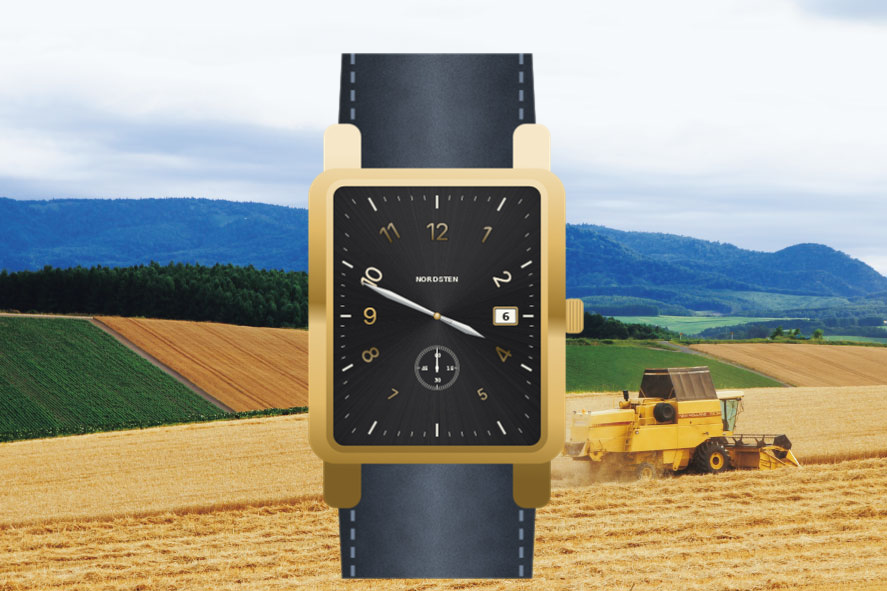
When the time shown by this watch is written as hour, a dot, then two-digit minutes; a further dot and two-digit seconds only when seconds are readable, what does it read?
3.49
